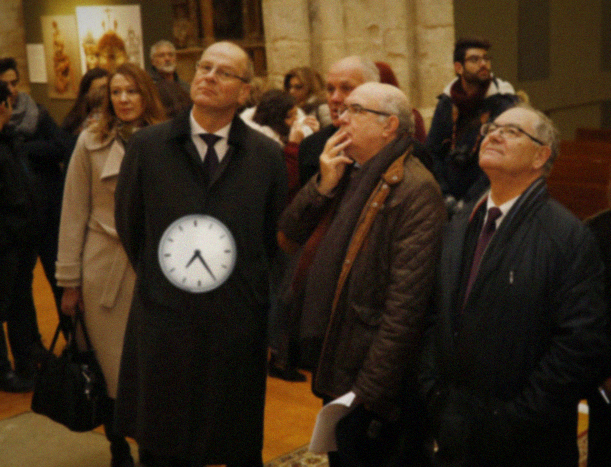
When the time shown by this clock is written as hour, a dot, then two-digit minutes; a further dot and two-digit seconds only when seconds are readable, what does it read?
7.25
